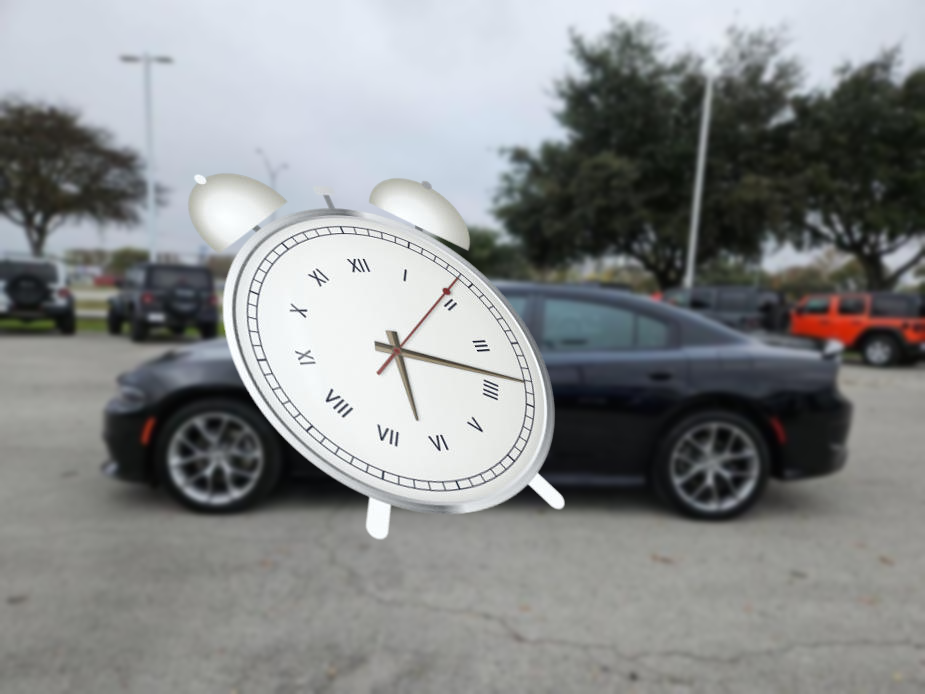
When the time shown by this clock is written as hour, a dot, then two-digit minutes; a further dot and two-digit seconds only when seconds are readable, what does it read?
6.18.09
